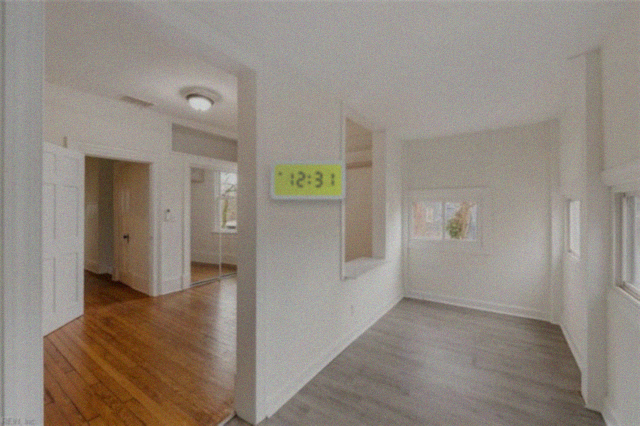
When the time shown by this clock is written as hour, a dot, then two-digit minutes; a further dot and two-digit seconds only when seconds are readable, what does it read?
12.31
